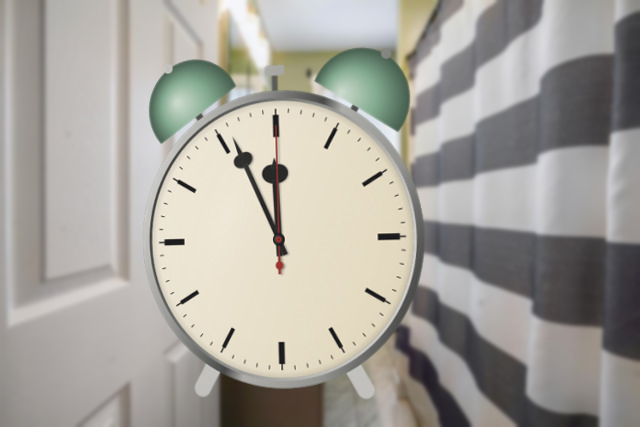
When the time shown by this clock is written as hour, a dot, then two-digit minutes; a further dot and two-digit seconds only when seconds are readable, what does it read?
11.56.00
